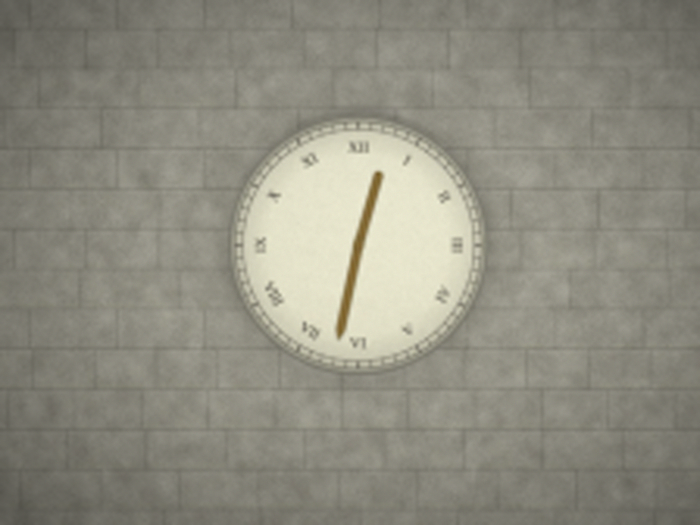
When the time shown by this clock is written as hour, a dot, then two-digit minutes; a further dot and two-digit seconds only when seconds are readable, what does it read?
12.32
